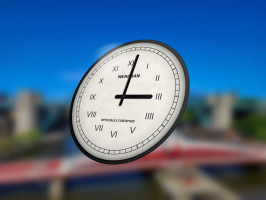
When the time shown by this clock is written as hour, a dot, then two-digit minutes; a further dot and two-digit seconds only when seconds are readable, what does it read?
3.01
